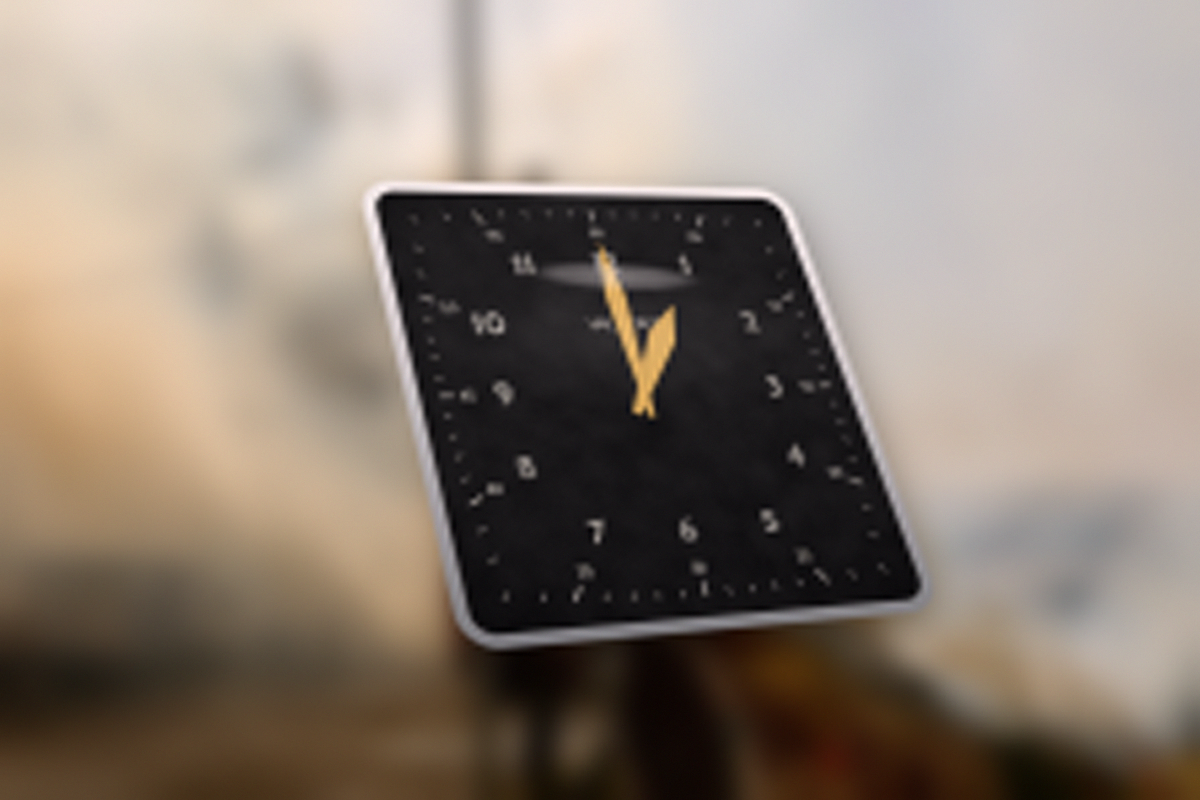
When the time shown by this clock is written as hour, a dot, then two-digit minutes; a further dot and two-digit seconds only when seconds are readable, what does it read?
1.00
